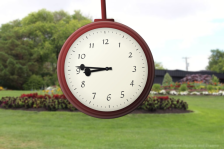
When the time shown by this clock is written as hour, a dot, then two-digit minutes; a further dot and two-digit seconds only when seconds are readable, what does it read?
8.46
